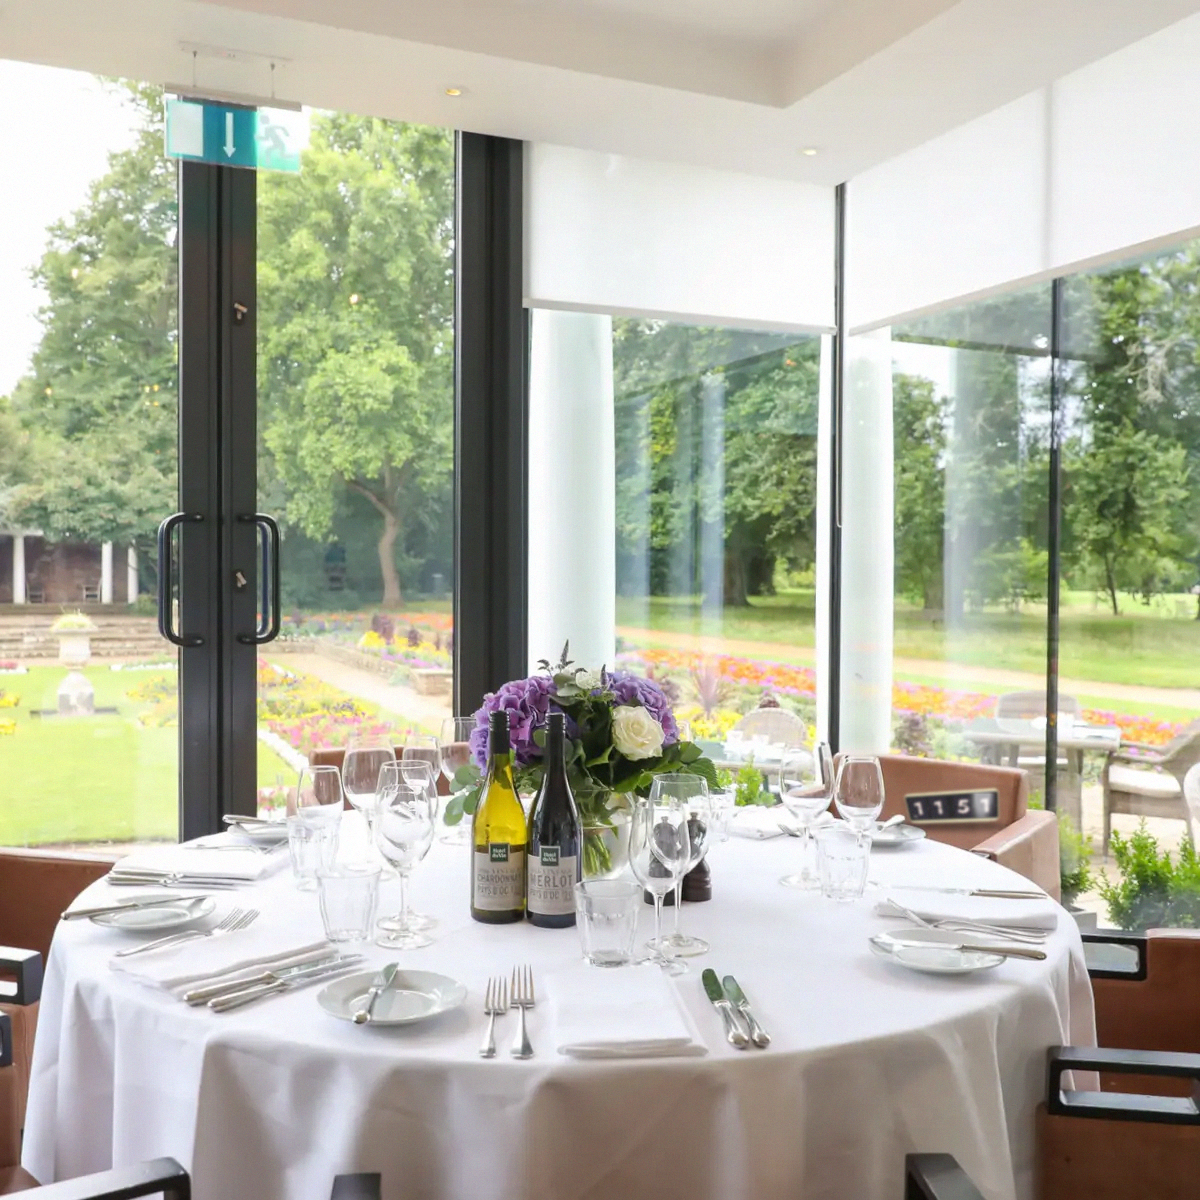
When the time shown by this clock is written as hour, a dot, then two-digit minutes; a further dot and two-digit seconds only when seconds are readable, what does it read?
11.51
